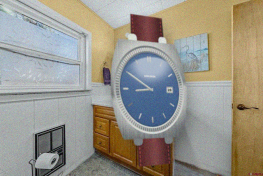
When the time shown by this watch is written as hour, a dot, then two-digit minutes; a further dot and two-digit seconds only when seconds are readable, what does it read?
8.50
